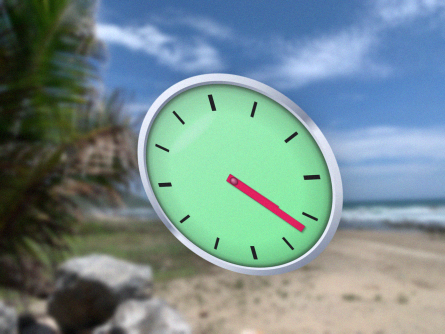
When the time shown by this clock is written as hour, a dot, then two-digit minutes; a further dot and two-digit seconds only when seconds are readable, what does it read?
4.22
